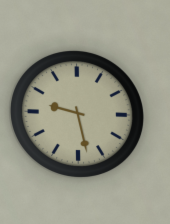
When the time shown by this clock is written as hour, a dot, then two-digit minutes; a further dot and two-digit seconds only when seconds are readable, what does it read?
9.28
